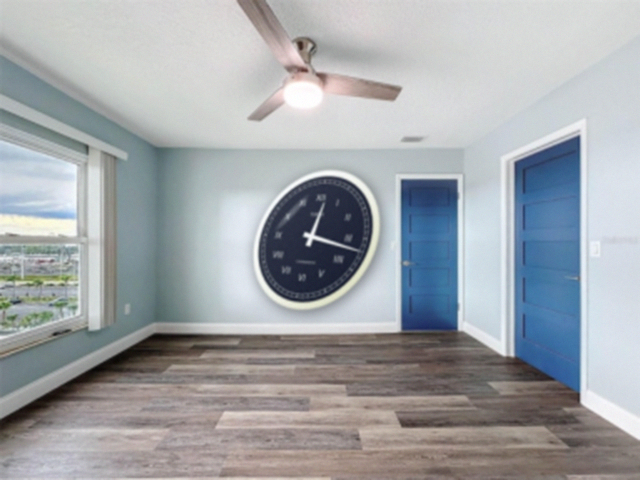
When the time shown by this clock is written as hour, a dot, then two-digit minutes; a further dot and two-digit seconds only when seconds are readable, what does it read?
12.17
